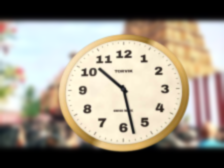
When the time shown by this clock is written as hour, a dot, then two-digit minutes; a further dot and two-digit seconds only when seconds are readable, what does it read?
10.28
